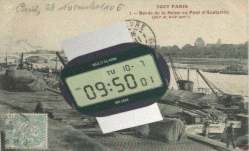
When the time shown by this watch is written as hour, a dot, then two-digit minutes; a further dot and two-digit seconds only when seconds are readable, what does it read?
9.50
